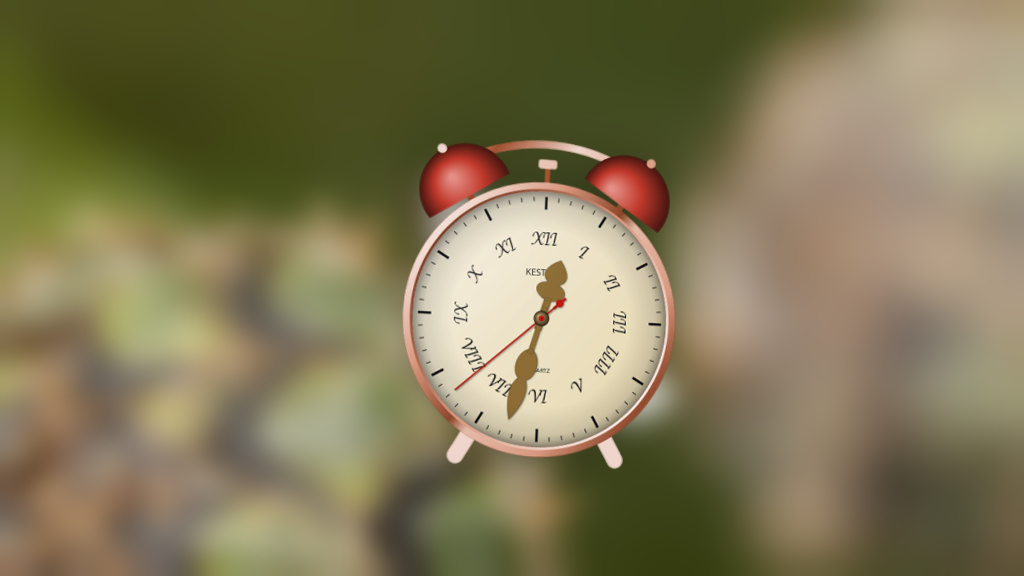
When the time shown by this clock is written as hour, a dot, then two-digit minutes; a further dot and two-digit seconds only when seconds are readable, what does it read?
12.32.38
